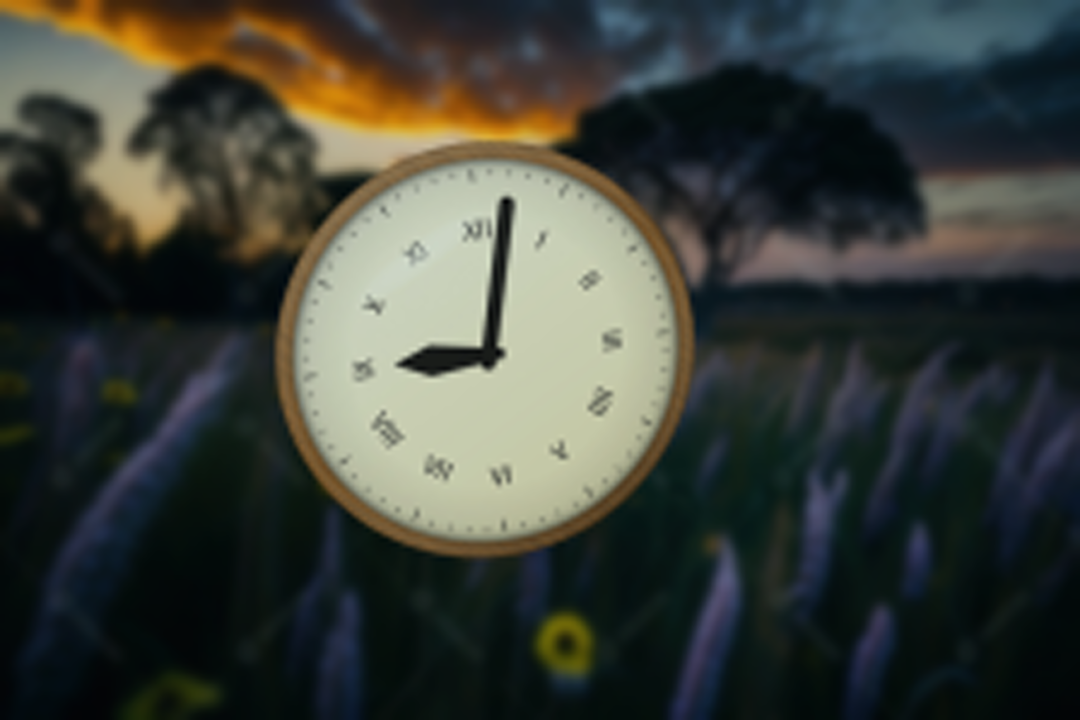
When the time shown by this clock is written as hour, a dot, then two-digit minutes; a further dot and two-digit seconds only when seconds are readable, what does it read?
9.02
